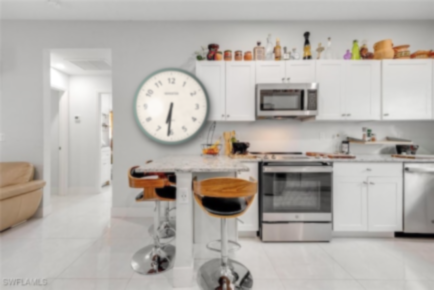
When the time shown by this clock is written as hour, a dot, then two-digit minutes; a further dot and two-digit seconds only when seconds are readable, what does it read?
6.31
